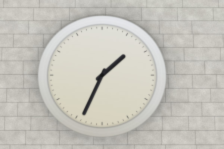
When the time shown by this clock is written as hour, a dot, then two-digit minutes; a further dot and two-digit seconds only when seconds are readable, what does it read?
1.34
